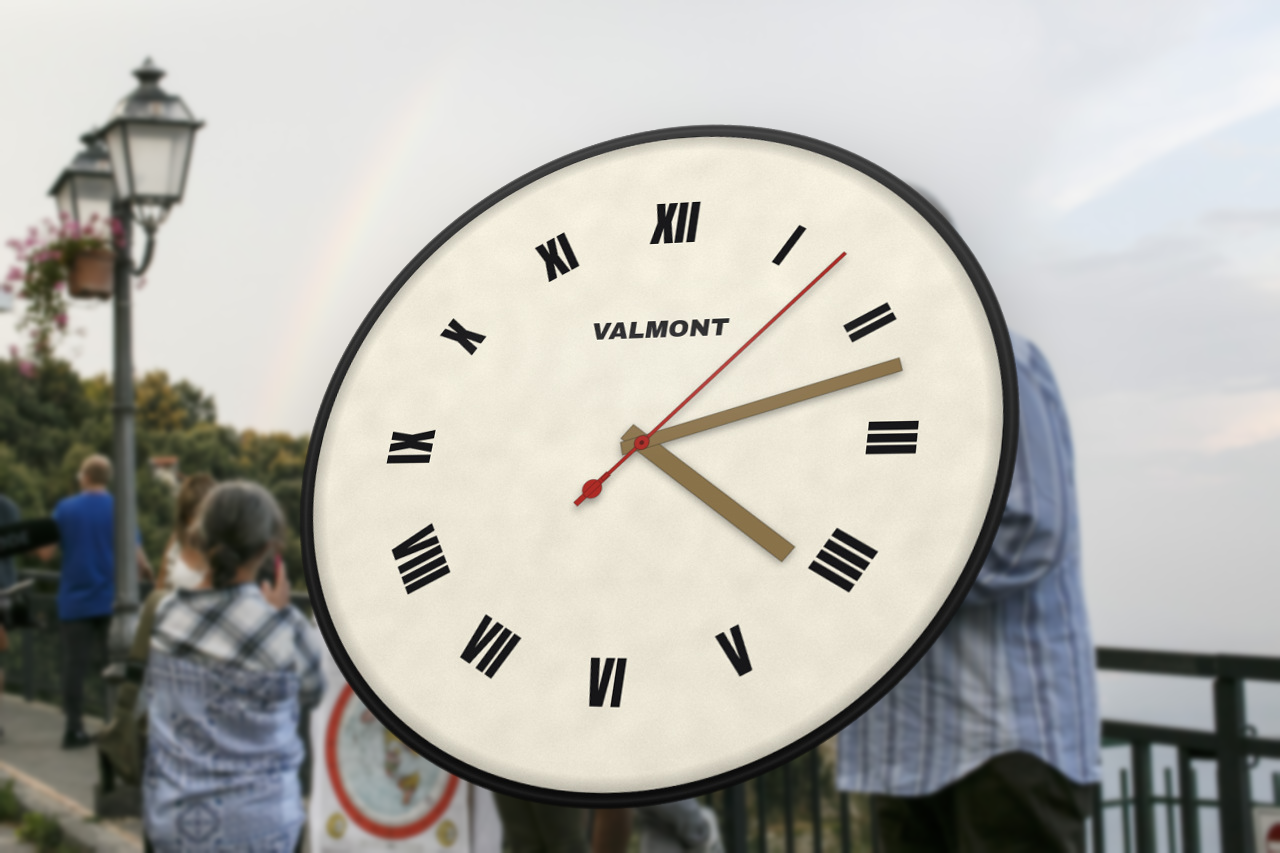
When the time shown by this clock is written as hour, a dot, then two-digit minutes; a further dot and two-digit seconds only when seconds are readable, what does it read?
4.12.07
